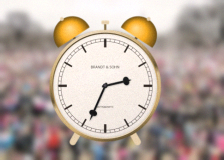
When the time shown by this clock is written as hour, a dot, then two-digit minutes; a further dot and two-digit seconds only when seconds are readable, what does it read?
2.34
